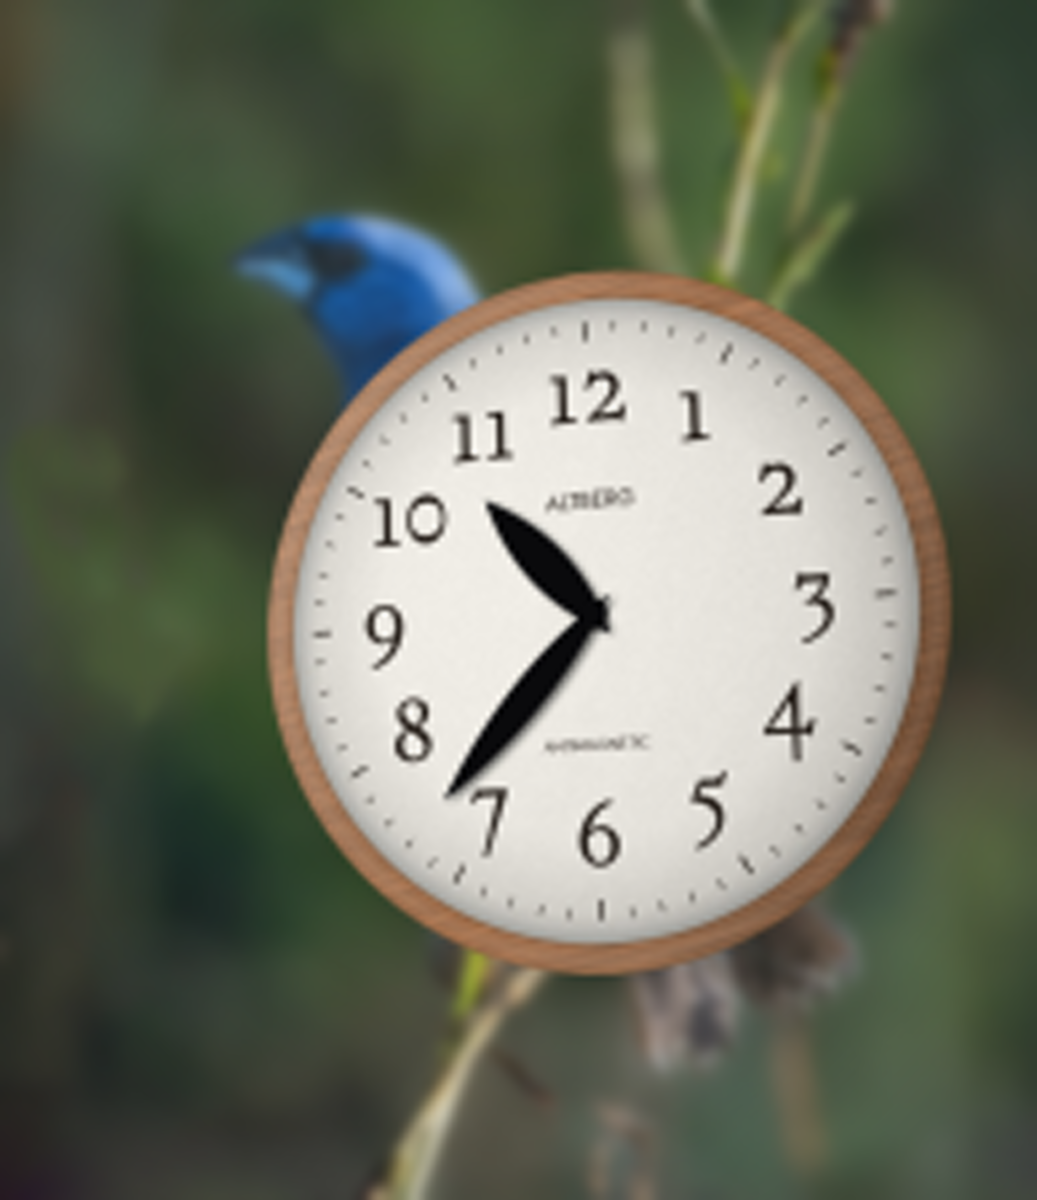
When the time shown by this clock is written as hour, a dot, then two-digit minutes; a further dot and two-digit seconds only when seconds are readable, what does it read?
10.37
